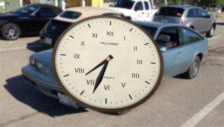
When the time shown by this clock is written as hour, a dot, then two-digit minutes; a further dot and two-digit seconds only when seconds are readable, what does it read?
7.33
